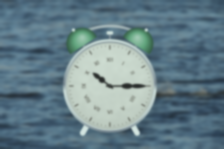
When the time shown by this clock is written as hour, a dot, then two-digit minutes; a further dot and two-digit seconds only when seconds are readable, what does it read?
10.15
